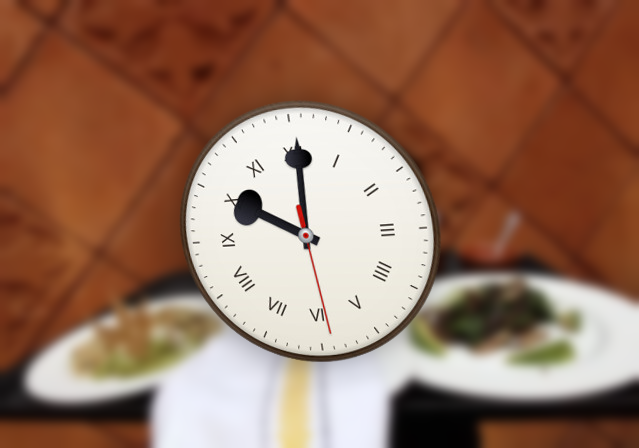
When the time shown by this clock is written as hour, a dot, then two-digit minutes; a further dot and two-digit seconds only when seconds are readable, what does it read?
10.00.29
